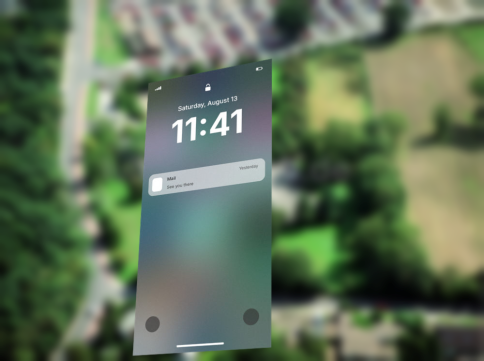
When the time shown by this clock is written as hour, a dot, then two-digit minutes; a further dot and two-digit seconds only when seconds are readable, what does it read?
11.41
